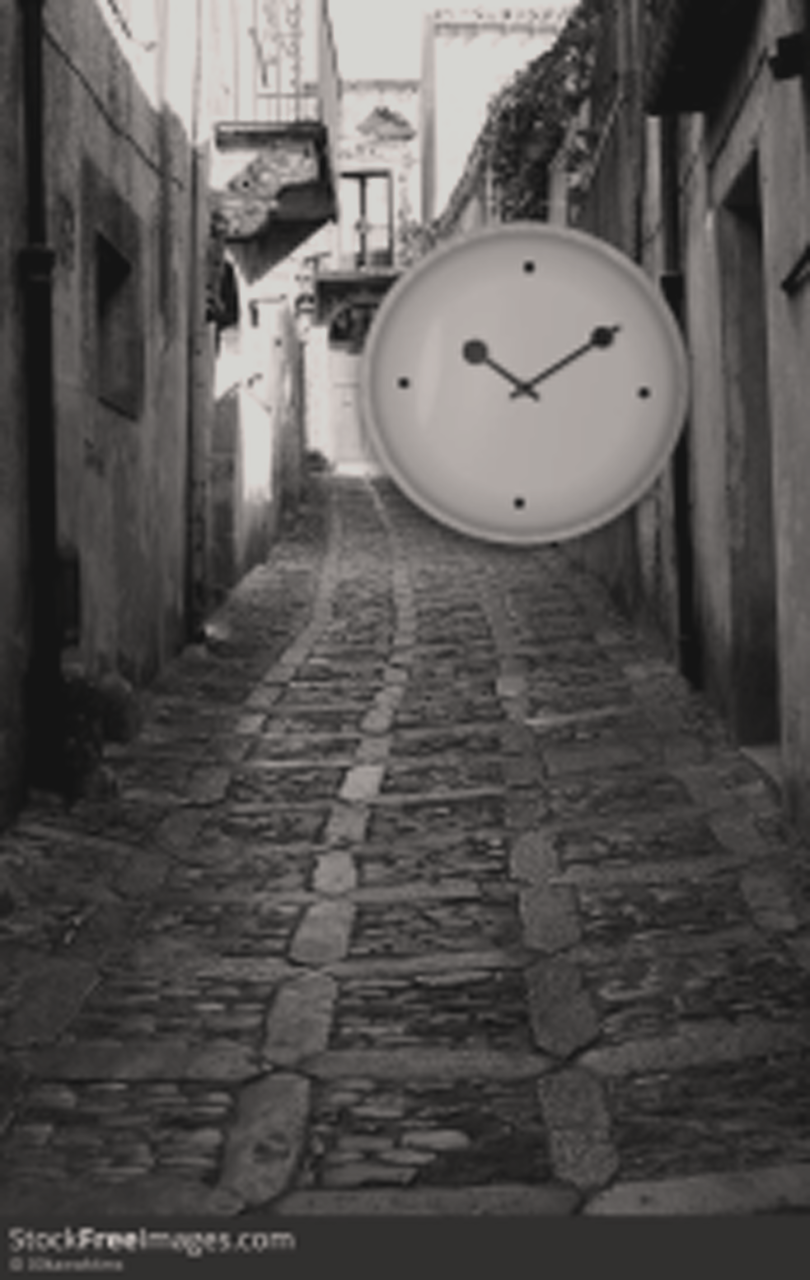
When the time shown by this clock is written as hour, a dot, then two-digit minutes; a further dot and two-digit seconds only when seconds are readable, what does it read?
10.09
